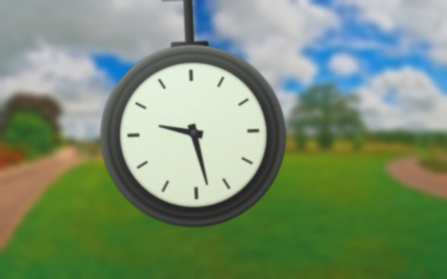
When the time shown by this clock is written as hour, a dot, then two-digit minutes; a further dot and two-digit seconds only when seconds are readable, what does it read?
9.28
